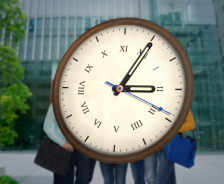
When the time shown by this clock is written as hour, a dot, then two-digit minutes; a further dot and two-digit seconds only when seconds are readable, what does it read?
2.00.14
